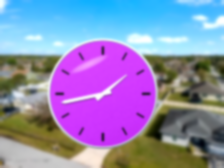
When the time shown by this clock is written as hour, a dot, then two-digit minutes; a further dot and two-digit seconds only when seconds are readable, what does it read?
1.43
